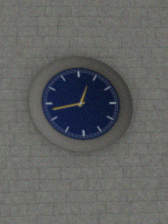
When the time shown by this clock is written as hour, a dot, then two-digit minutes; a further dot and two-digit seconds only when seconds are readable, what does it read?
12.43
